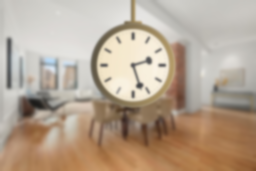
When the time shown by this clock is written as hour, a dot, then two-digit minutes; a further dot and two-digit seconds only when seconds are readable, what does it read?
2.27
